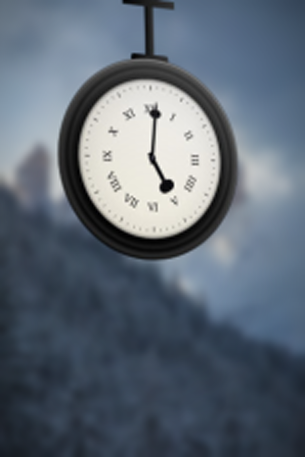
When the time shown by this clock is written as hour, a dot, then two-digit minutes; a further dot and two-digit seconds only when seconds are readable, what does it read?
5.01
